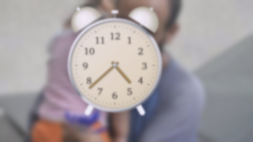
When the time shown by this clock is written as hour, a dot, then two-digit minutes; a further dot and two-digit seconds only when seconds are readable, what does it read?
4.38
